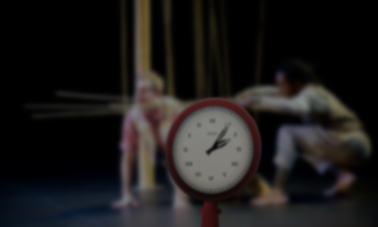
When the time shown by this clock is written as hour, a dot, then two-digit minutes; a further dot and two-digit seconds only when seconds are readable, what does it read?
2.06
